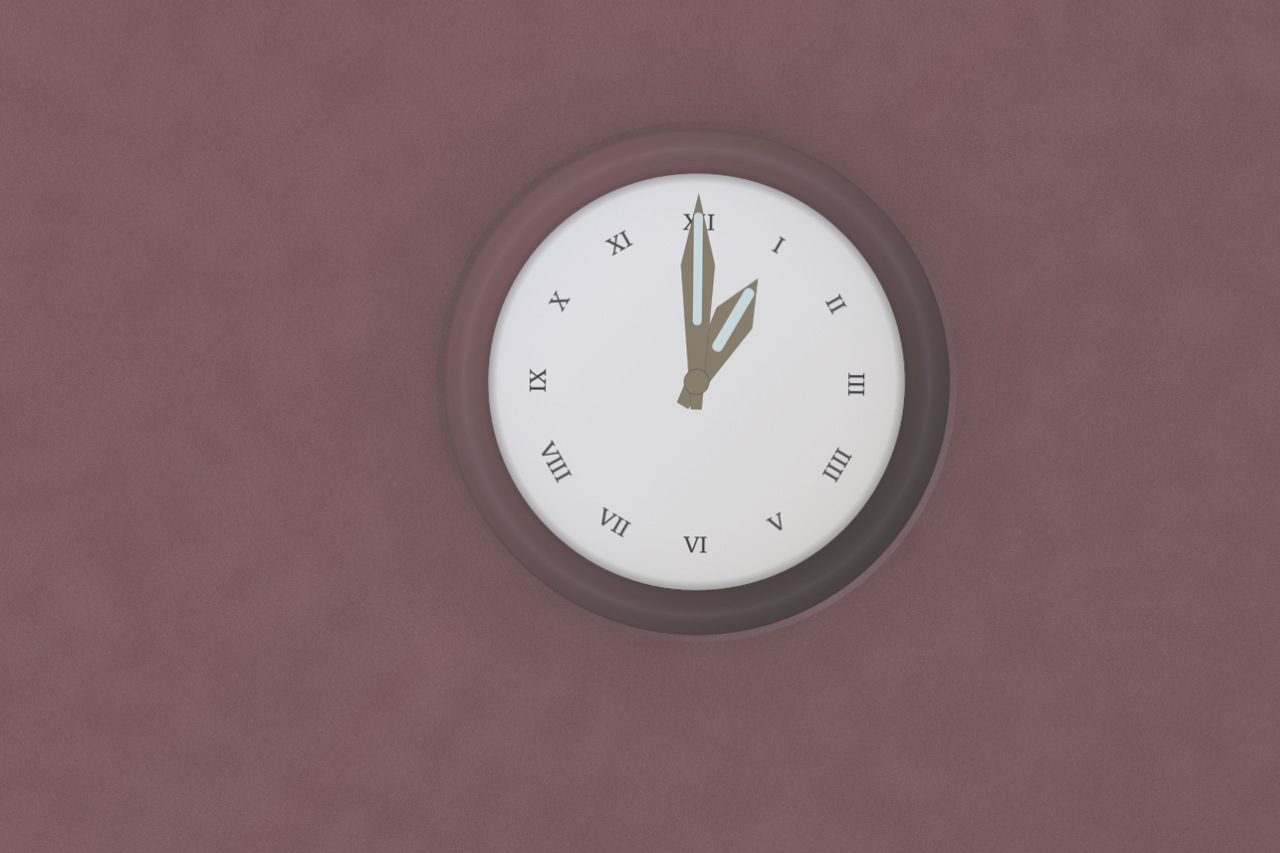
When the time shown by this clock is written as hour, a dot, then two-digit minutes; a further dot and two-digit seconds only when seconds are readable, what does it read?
1.00
